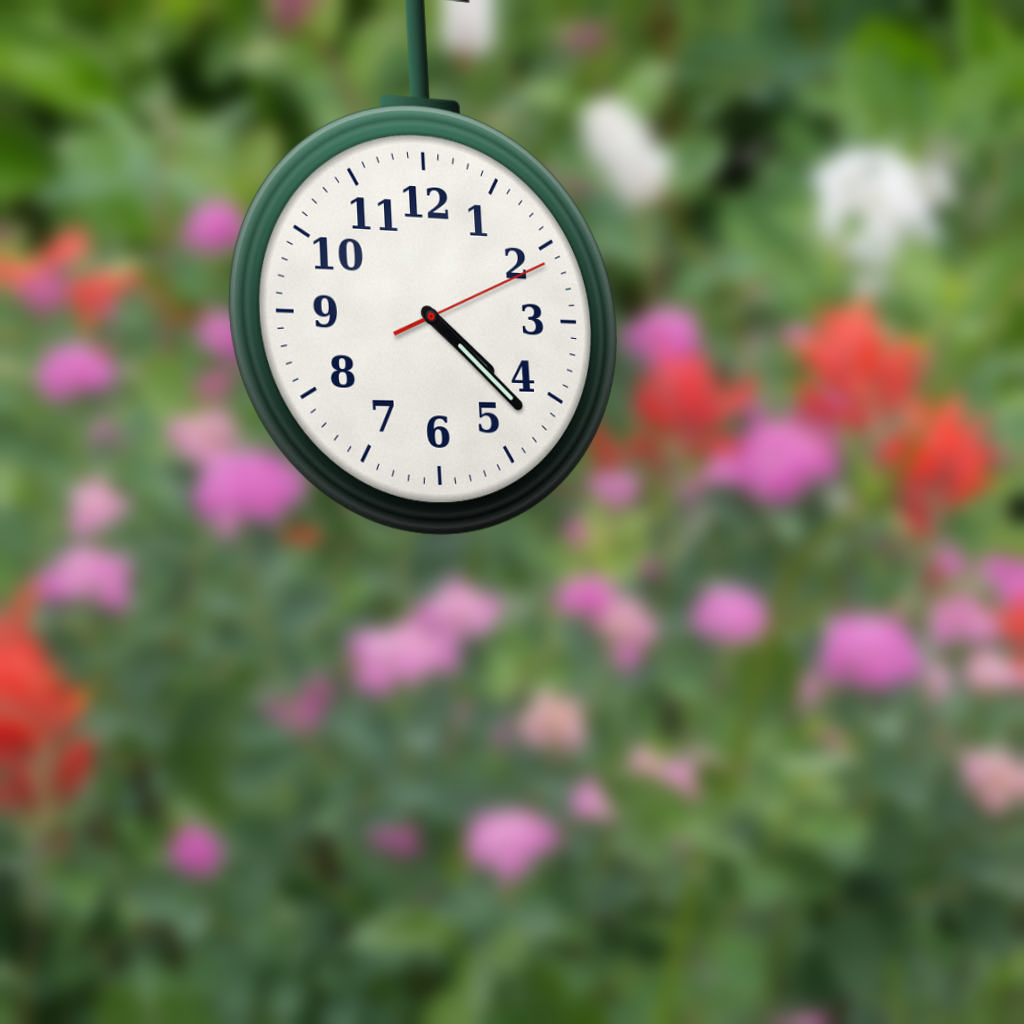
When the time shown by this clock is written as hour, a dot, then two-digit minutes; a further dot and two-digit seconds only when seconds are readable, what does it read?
4.22.11
